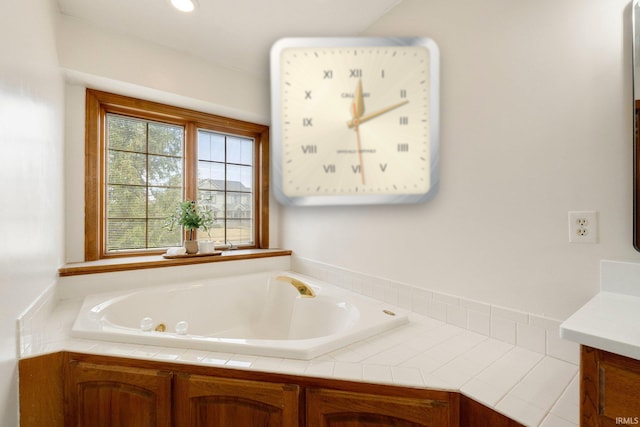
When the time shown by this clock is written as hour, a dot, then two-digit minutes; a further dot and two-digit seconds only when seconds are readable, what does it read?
12.11.29
